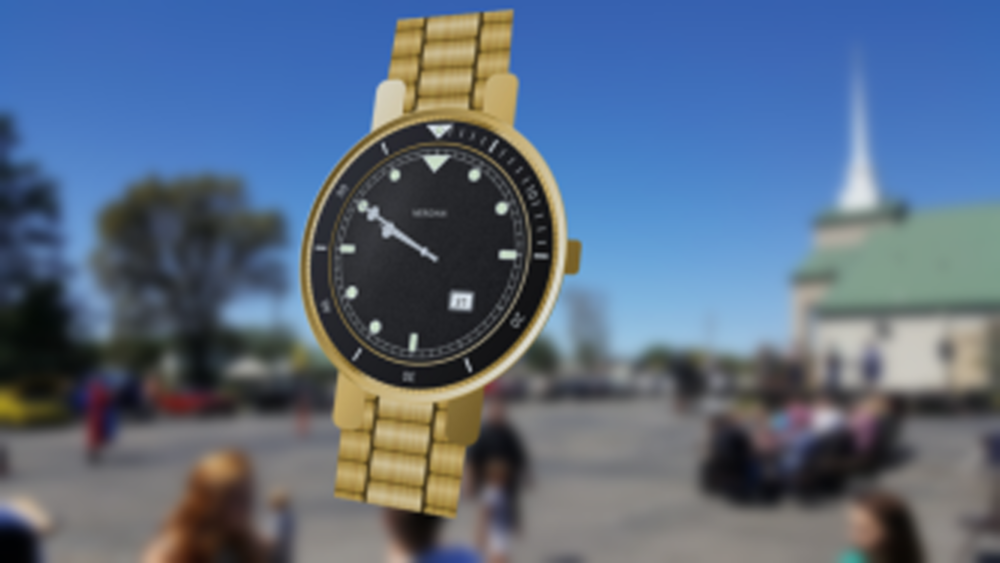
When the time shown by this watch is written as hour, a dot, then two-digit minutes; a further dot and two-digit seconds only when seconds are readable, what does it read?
9.50
